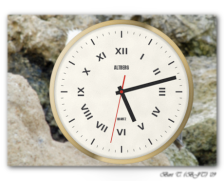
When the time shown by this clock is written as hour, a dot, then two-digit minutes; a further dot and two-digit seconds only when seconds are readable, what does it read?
5.12.32
